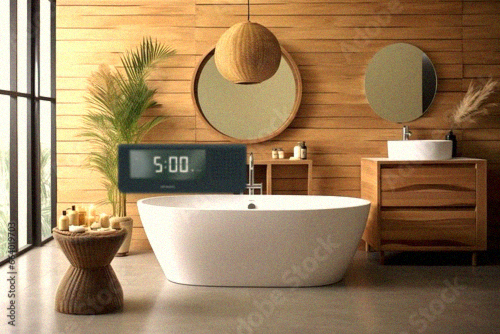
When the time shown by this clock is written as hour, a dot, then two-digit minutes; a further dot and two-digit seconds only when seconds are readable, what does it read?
5.00
